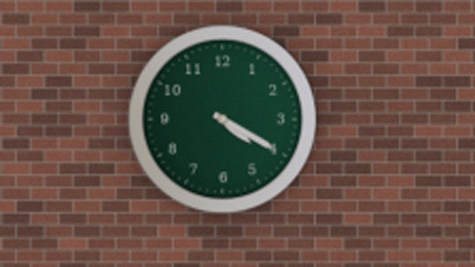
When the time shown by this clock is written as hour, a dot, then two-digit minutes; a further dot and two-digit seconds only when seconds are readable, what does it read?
4.20
